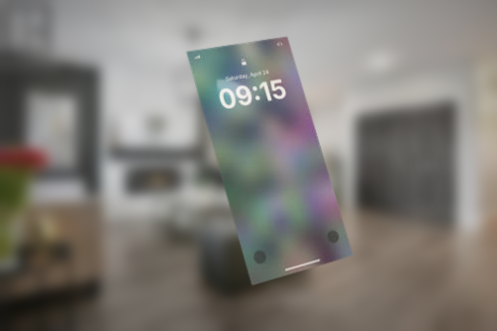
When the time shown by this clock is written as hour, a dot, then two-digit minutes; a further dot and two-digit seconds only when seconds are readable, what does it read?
9.15
